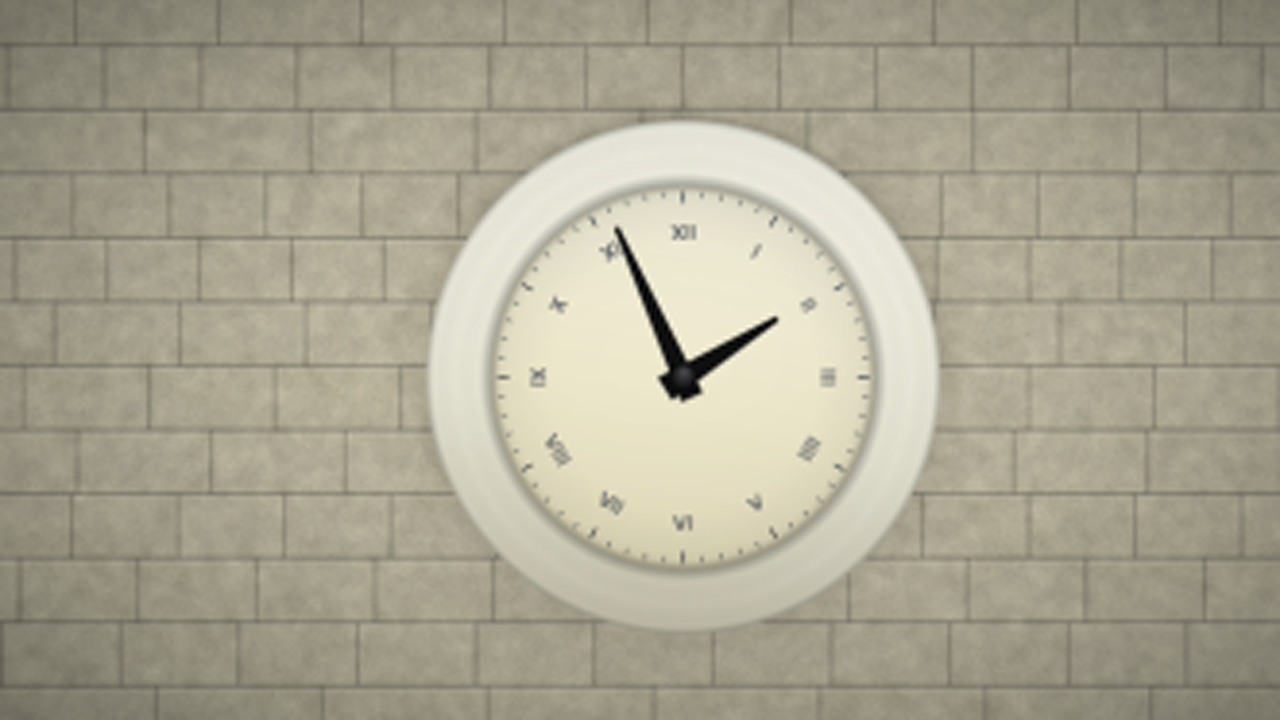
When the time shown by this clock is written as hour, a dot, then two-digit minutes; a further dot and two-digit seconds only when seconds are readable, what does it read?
1.56
